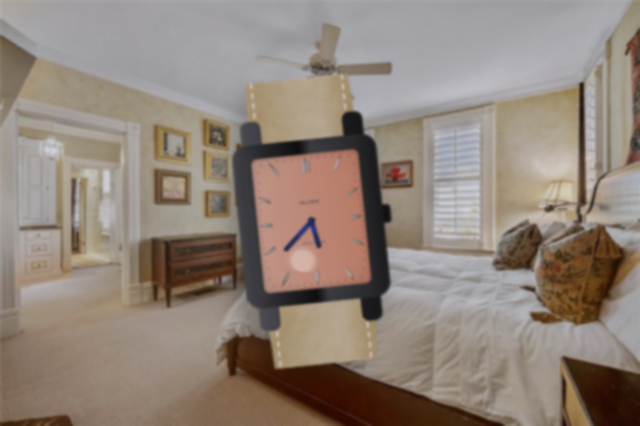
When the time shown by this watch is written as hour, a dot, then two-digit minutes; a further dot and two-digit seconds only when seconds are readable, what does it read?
5.38
